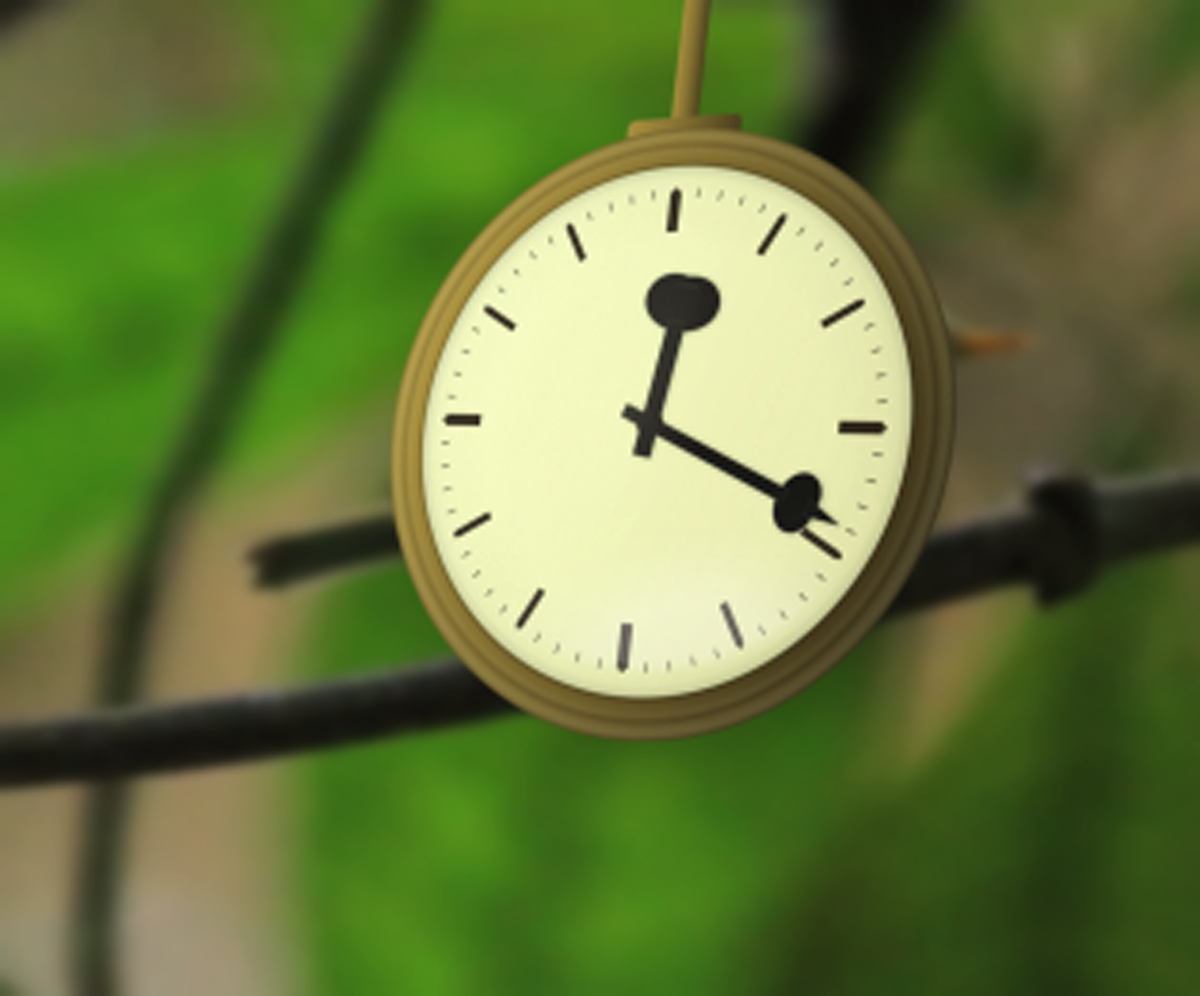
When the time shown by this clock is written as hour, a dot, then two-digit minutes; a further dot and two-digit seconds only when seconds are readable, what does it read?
12.19
